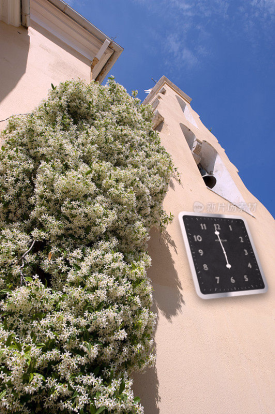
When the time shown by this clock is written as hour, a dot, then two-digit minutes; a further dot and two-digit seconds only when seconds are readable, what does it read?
5.59
